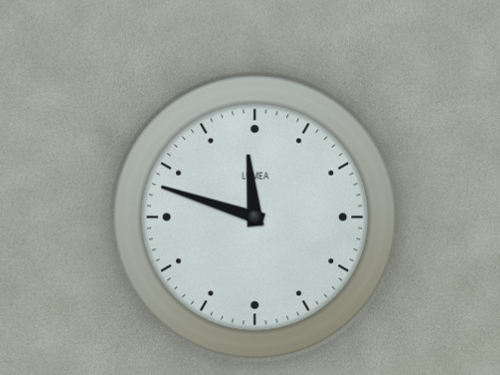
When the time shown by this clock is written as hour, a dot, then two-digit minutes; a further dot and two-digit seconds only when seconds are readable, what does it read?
11.48
